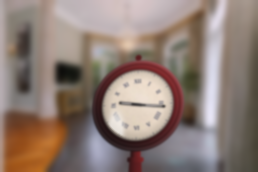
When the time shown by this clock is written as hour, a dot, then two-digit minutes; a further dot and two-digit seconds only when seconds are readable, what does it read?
9.16
